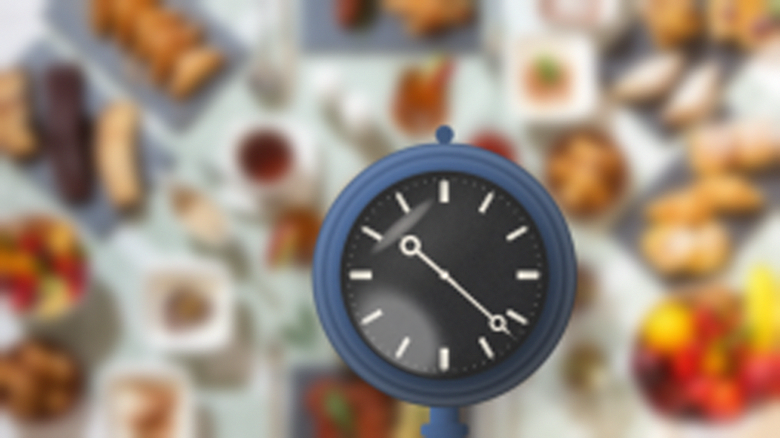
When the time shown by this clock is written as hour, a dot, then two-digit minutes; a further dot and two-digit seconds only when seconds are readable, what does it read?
10.22
